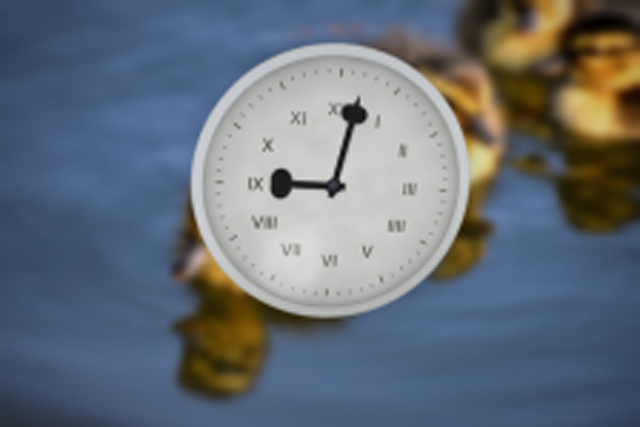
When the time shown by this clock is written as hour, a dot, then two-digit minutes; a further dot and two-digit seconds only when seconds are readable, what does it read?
9.02
